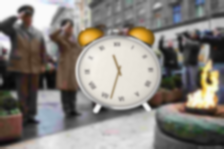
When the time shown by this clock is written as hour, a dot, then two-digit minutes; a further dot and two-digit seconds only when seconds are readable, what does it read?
11.33
